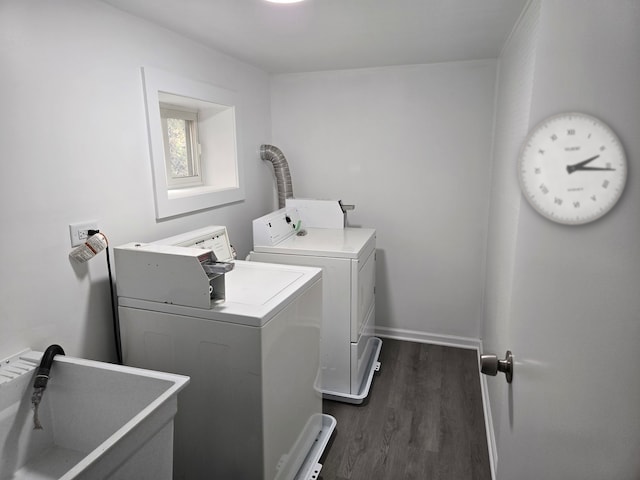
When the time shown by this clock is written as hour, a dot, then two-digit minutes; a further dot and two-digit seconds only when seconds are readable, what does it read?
2.16
